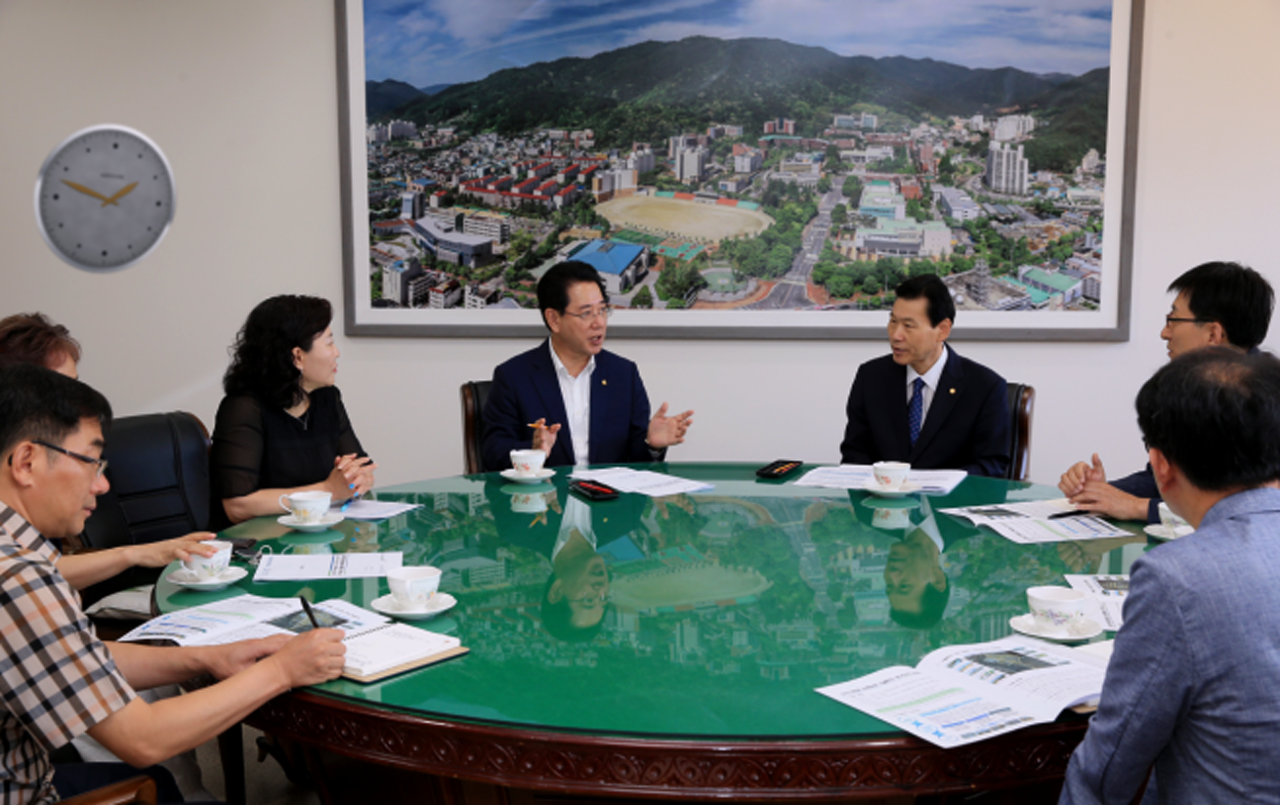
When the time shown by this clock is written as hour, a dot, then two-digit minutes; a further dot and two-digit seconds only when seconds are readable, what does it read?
1.48
